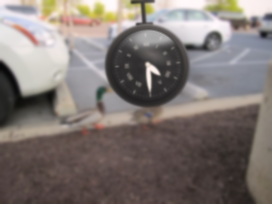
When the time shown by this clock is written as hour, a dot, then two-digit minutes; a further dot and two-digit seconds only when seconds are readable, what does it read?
4.30
